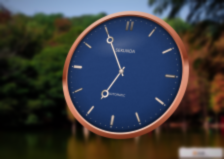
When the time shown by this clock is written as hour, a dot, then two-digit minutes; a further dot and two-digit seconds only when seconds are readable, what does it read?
6.55
